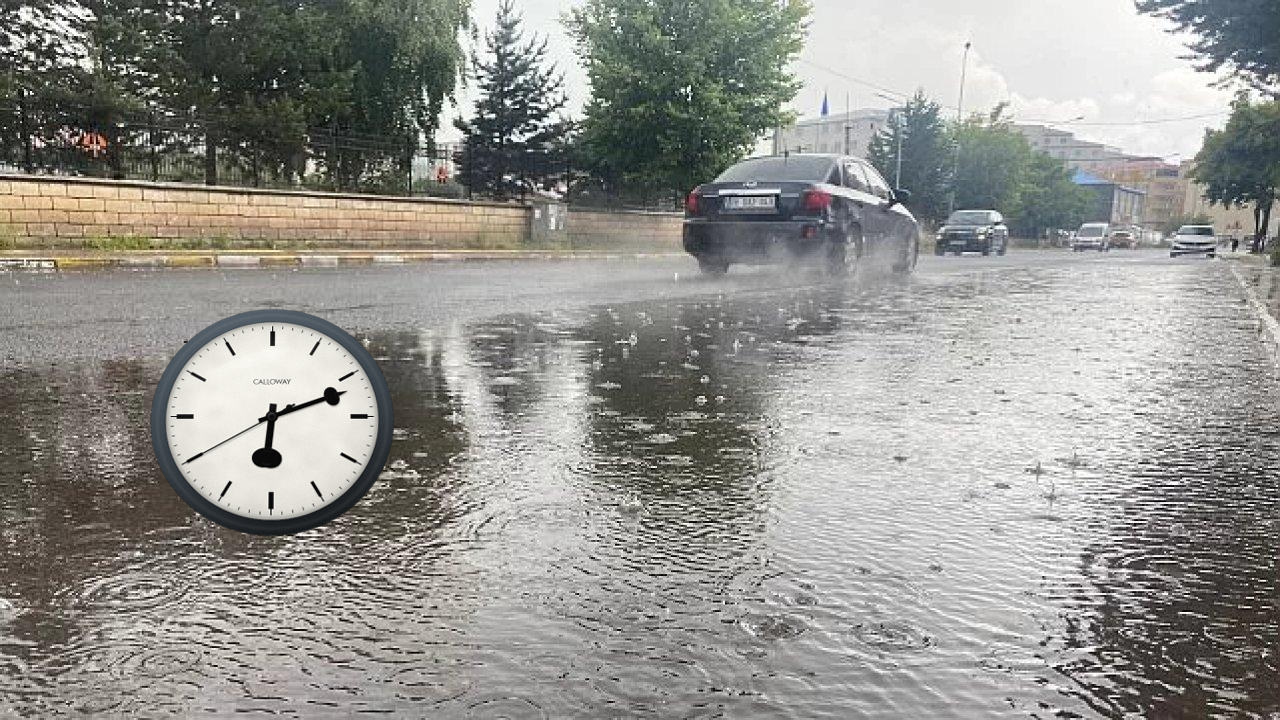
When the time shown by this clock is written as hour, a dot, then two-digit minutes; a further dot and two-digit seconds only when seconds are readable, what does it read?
6.11.40
